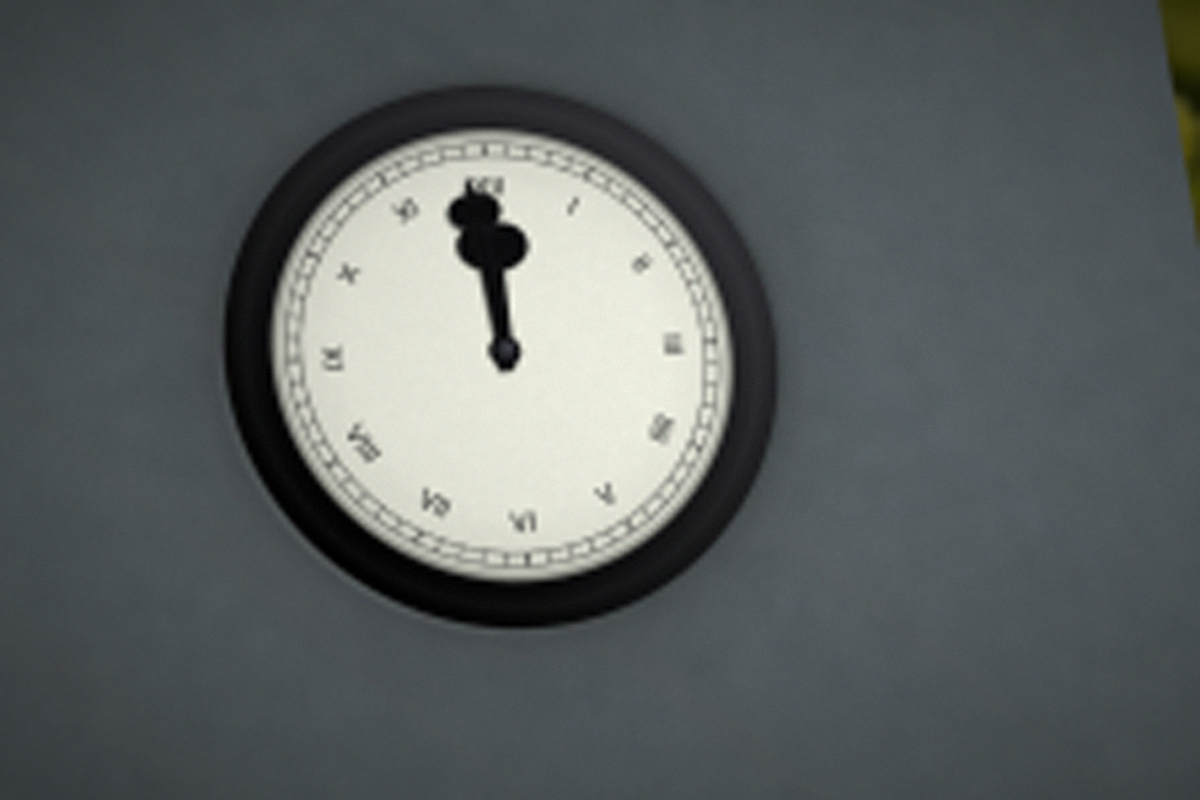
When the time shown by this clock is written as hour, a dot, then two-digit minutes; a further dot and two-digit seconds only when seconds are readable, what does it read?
11.59
